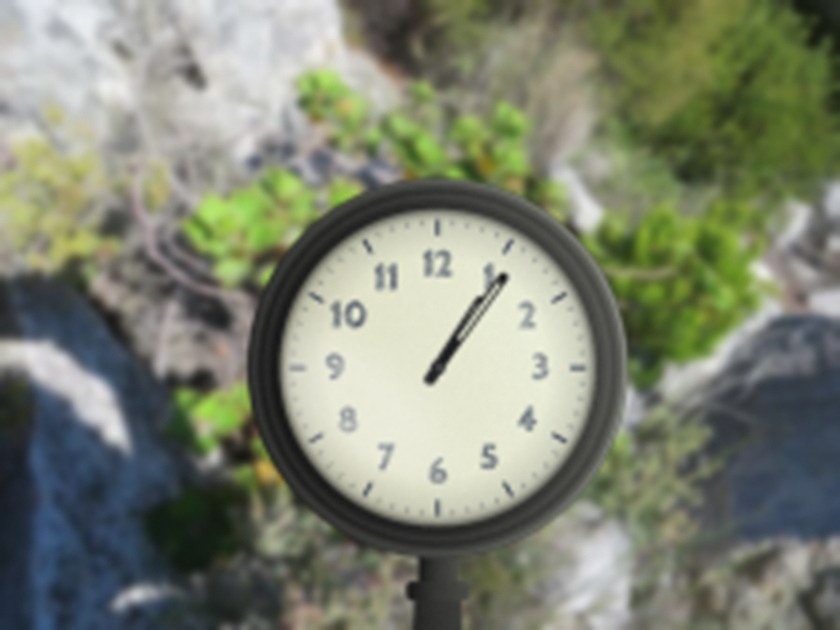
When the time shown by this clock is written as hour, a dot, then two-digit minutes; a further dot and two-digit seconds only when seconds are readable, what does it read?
1.06
